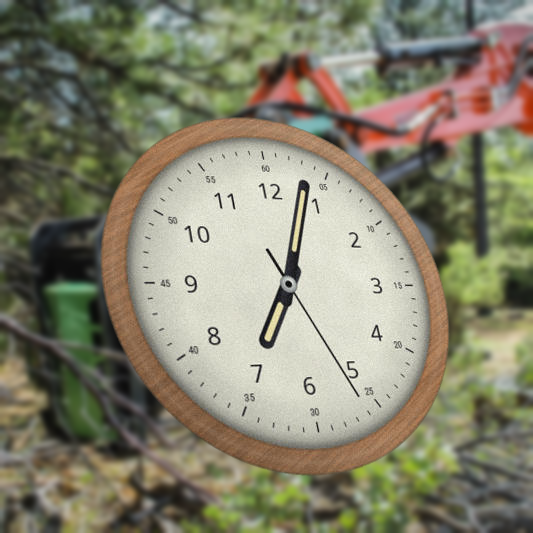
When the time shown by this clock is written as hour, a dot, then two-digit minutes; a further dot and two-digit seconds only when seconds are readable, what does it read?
7.03.26
